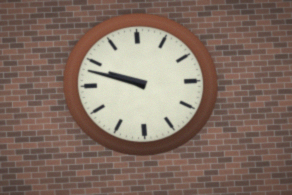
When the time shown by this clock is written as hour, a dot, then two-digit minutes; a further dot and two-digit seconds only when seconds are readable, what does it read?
9.48
